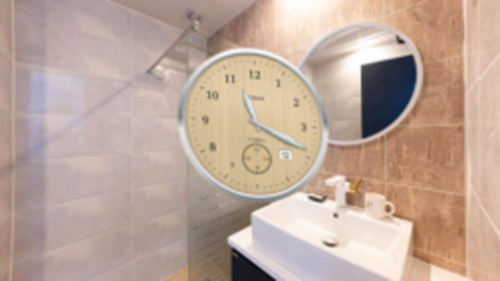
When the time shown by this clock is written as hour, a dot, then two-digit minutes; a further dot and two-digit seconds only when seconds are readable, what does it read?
11.19
